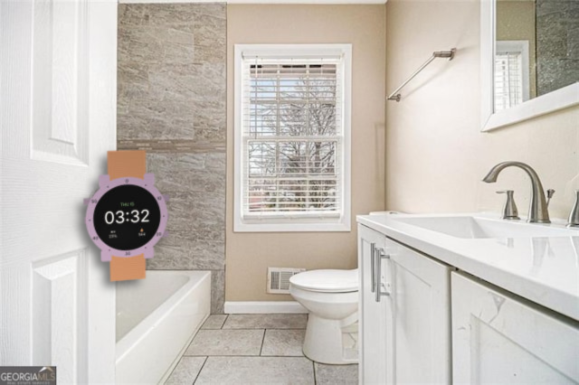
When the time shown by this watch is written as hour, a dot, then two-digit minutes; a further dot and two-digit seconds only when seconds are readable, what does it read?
3.32
